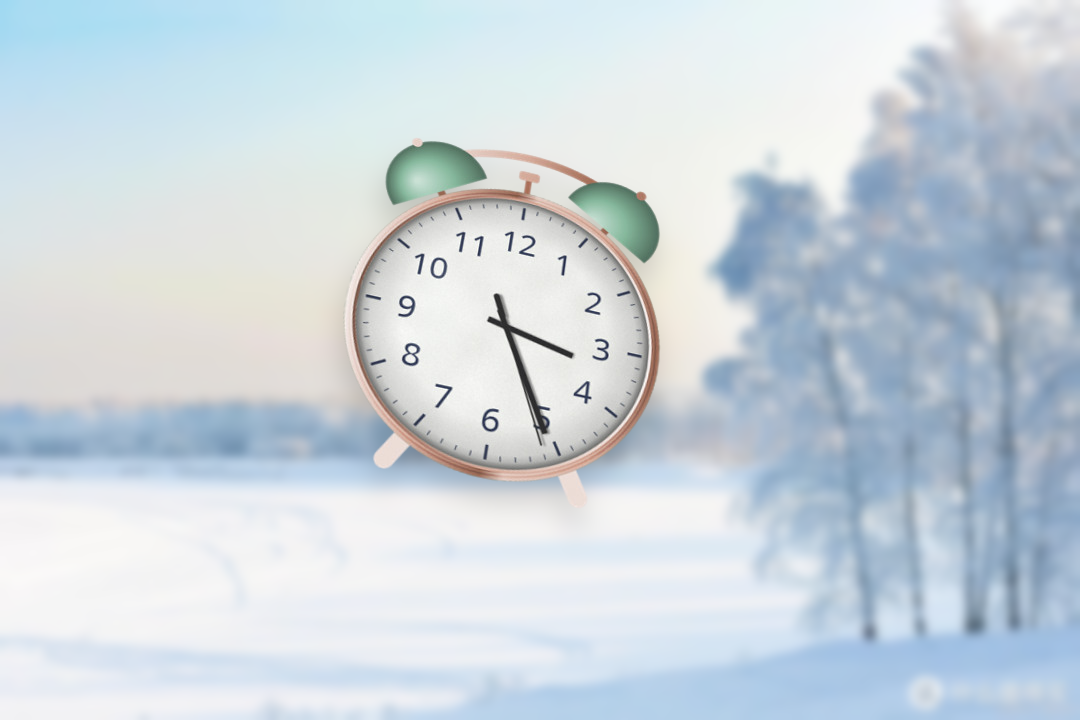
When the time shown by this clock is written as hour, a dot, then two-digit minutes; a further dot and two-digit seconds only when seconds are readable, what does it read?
3.25.26
